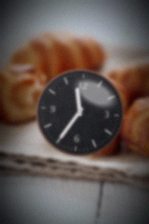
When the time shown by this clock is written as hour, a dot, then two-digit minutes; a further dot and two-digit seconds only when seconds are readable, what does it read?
11.35
